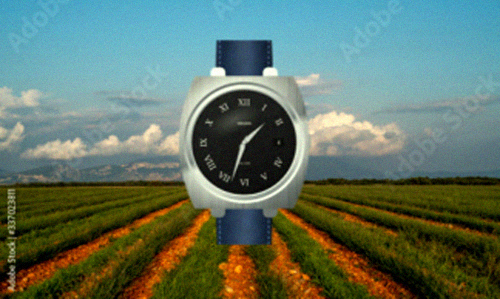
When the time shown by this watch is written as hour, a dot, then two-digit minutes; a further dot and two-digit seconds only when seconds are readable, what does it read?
1.33
